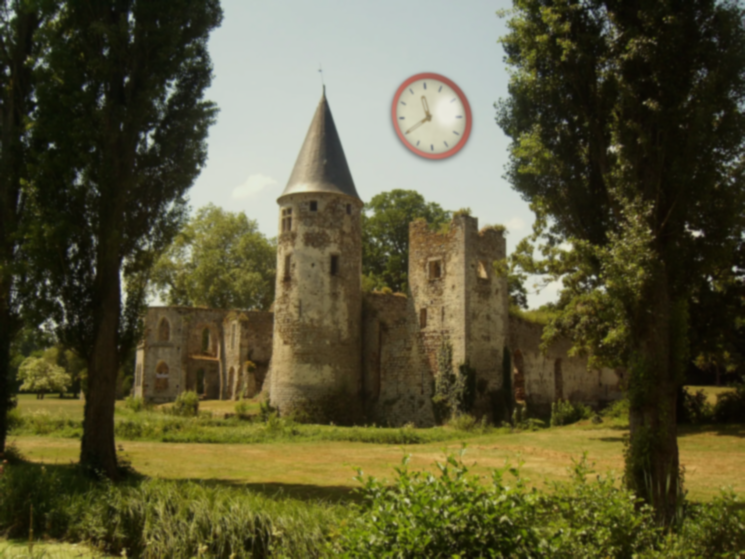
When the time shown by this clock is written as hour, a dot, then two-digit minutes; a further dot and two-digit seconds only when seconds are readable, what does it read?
11.40
